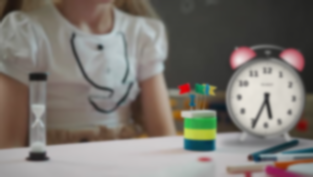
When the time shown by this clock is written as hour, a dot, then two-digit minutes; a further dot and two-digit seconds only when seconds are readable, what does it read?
5.34
